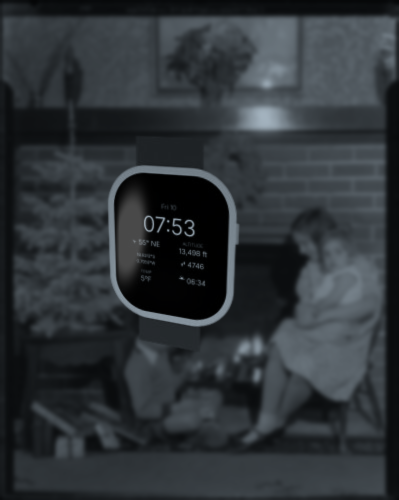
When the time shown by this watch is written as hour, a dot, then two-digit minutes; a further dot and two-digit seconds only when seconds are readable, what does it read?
7.53
